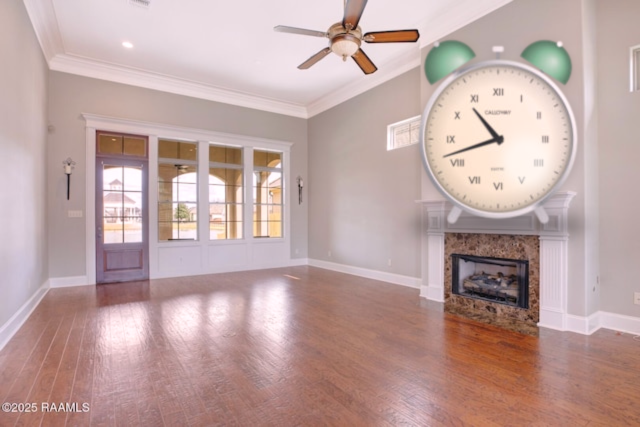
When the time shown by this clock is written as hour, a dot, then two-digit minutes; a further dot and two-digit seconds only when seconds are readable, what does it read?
10.42
